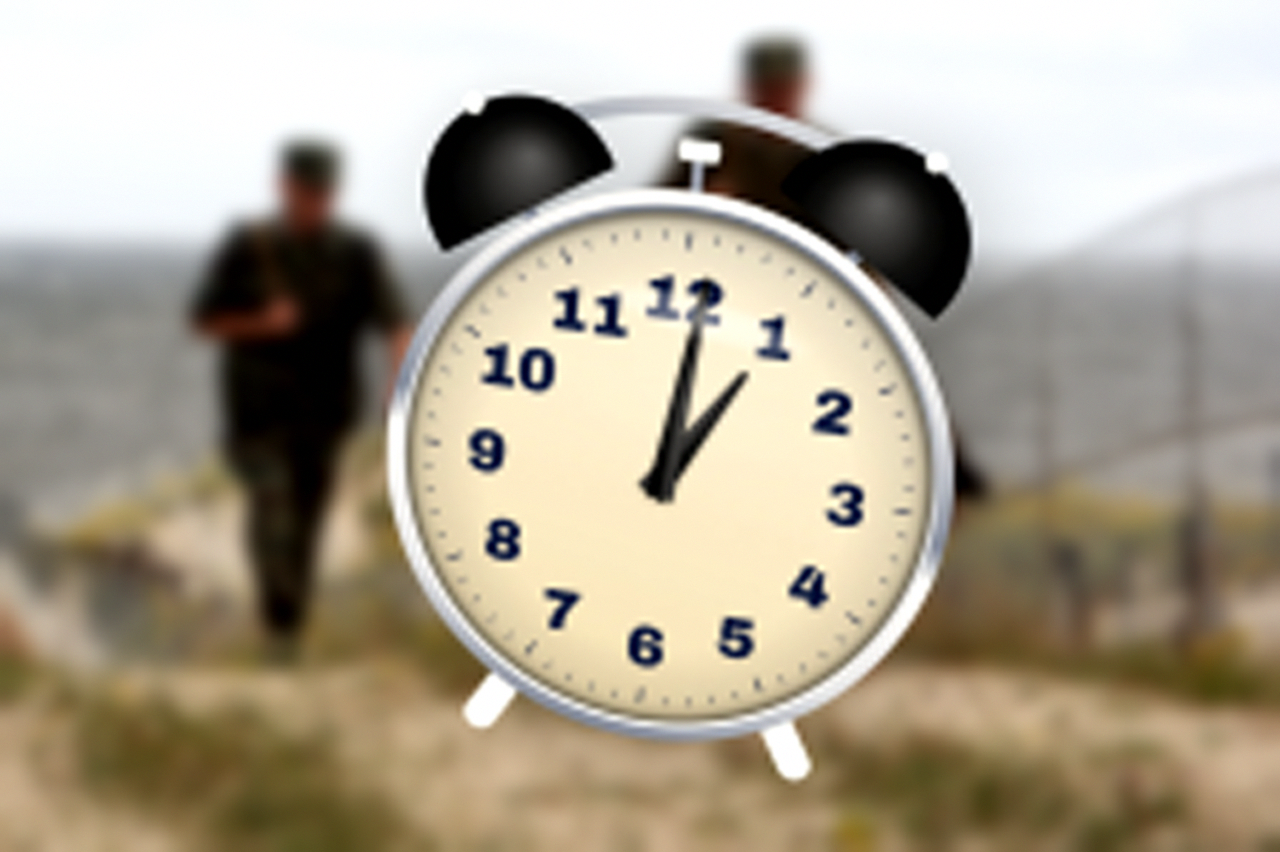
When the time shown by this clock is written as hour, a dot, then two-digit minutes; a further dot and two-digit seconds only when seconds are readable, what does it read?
1.01
